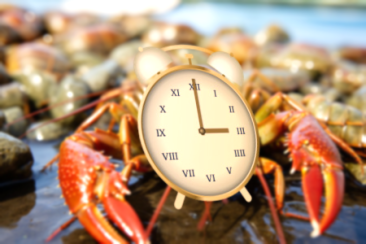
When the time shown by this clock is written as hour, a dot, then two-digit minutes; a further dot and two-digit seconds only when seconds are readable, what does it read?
3.00
